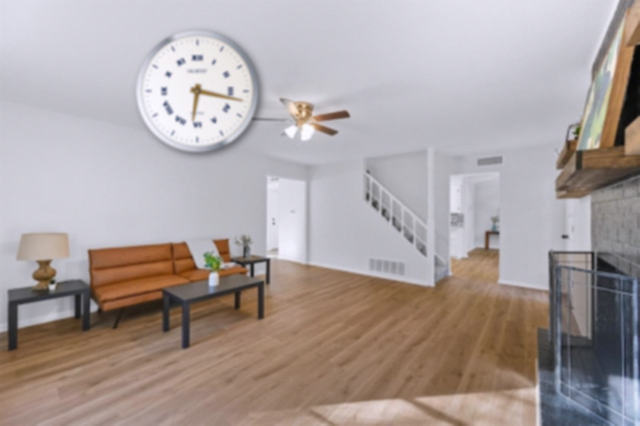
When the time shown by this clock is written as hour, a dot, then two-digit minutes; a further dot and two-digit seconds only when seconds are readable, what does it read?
6.17
